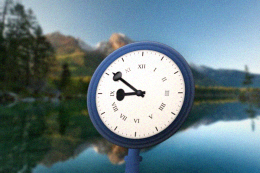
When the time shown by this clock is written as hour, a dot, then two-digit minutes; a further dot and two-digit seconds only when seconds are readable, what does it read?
8.51
